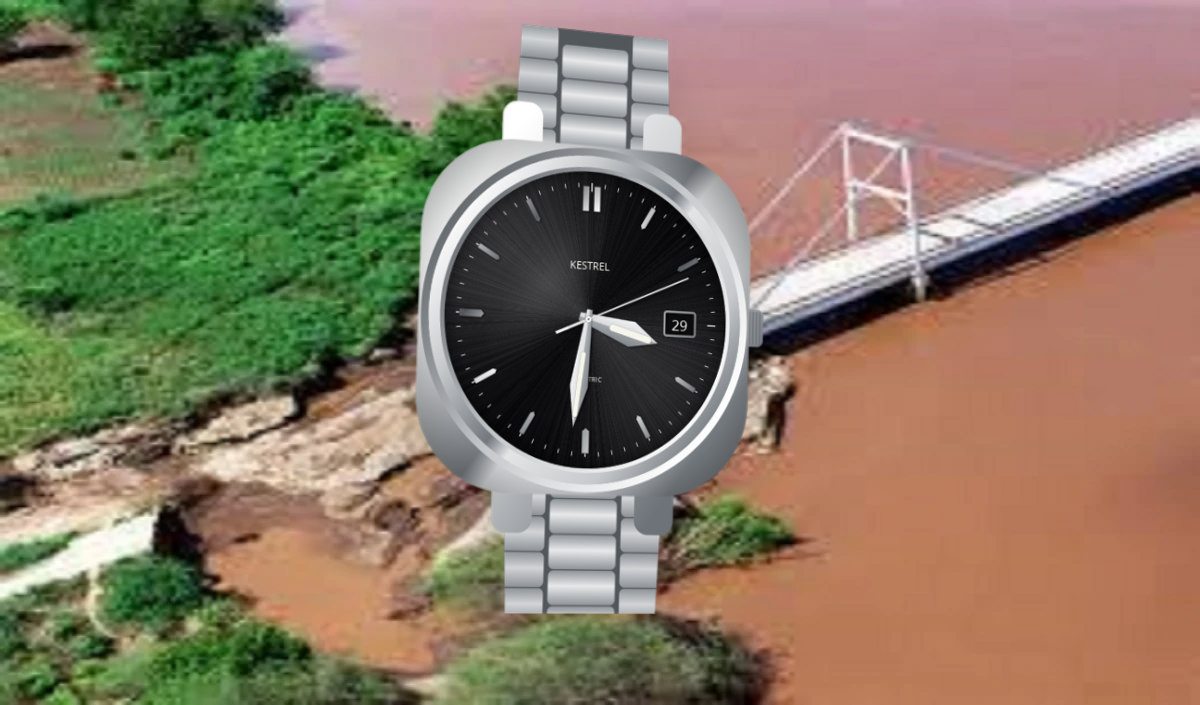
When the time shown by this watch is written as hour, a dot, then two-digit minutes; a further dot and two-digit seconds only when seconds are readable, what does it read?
3.31.11
